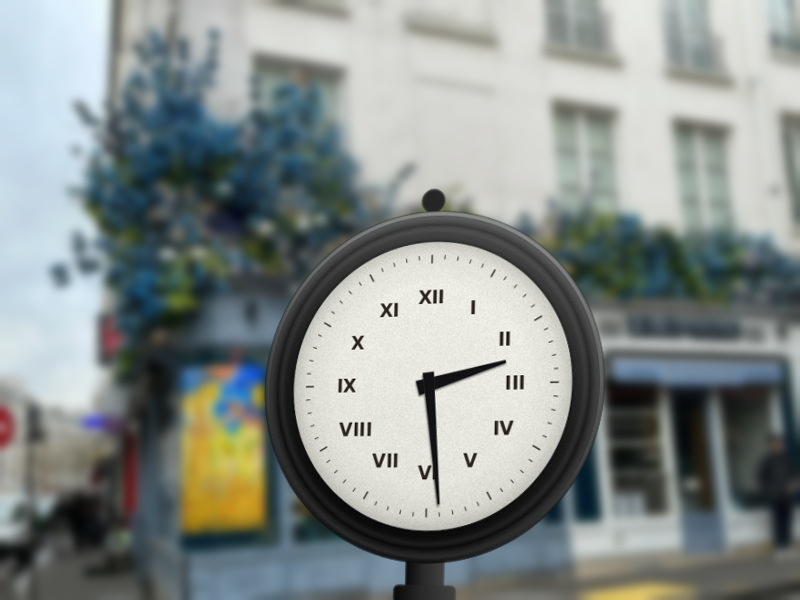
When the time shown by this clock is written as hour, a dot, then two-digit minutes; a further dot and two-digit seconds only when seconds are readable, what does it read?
2.29
